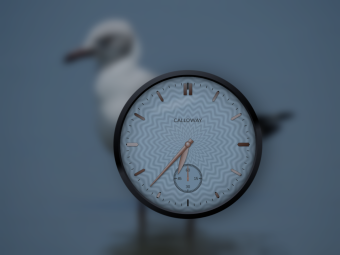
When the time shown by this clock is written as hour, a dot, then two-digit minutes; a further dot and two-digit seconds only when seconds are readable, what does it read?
6.37
